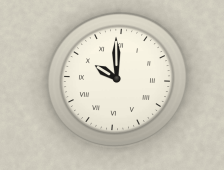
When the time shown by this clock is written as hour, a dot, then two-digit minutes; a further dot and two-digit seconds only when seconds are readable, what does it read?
9.59
